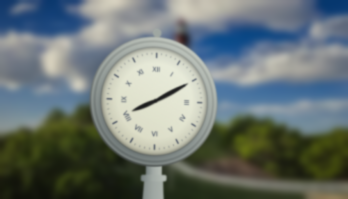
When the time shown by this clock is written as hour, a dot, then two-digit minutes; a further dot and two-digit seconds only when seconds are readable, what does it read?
8.10
